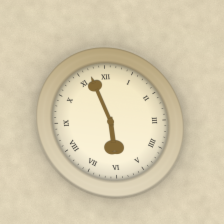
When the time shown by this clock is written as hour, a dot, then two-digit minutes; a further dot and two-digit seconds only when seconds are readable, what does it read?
5.57
